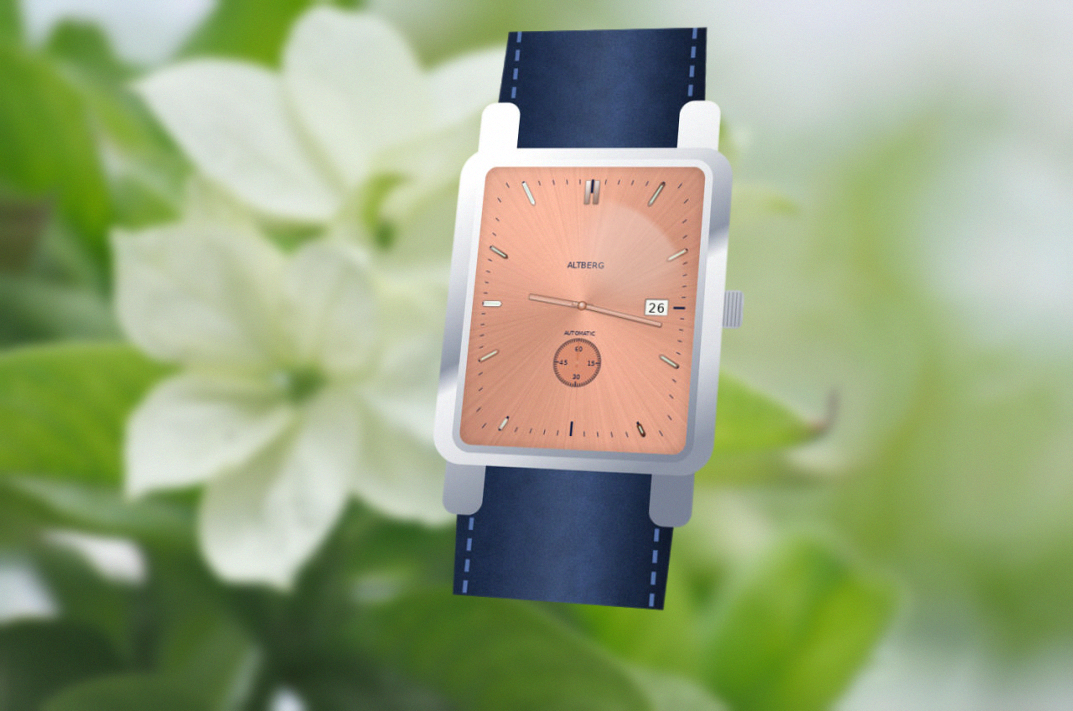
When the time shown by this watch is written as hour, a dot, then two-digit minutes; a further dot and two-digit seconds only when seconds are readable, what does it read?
9.17
